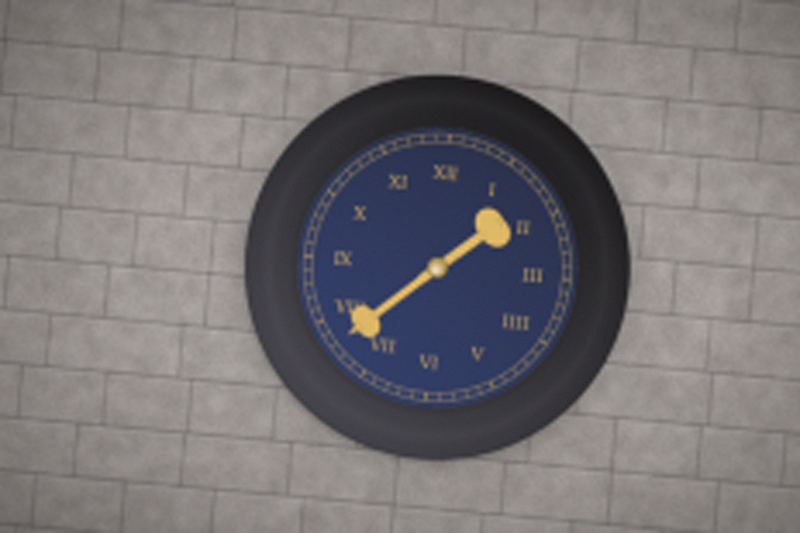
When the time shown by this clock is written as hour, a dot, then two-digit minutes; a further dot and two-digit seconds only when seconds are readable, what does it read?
1.38
